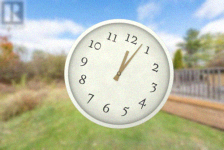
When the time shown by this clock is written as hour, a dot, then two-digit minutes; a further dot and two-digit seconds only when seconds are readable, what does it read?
12.03
